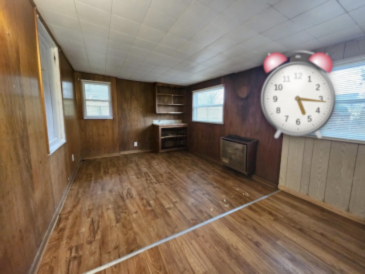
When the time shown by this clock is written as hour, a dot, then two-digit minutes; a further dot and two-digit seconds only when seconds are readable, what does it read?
5.16
